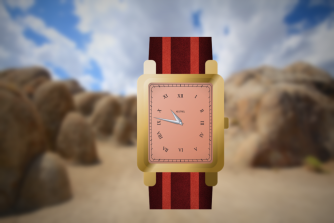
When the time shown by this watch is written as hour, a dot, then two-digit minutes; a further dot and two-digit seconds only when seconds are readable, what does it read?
10.47
